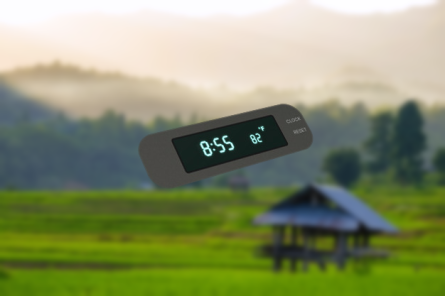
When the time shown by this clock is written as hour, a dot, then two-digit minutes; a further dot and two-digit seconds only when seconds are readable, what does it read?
8.55
